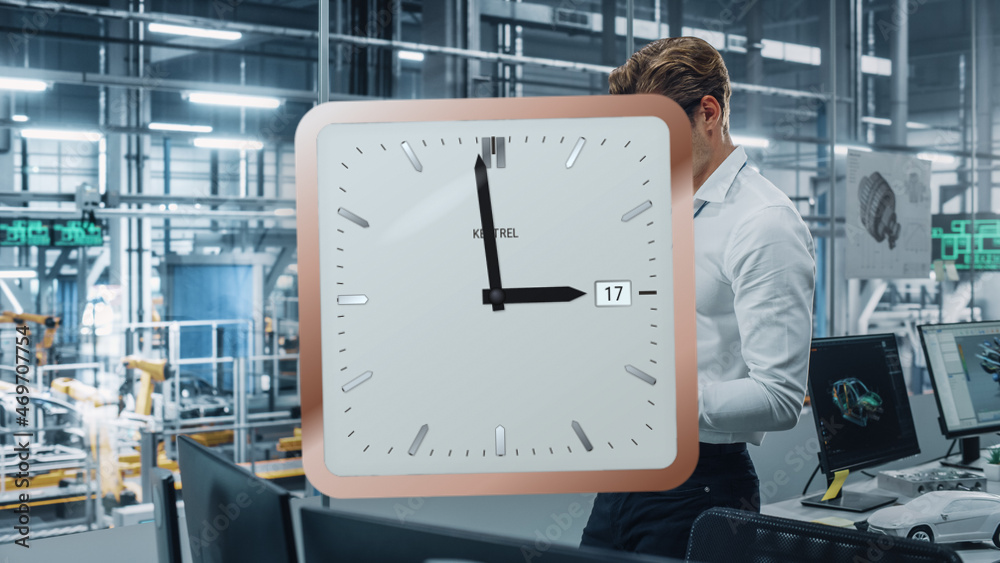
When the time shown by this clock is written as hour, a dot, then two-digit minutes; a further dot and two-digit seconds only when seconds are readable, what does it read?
2.59
